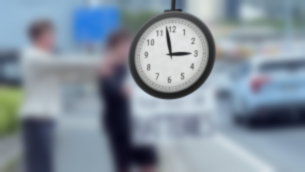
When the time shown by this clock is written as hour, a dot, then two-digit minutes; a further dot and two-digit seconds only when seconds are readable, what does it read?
2.58
